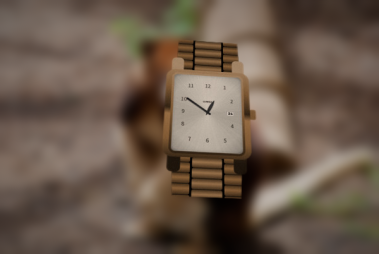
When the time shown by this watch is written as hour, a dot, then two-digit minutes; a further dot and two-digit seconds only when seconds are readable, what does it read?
12.51
